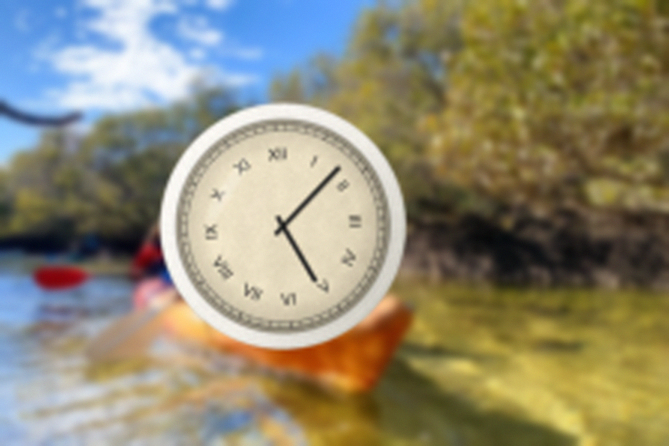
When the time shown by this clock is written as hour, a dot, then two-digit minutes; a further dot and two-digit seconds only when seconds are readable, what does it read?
5.08
